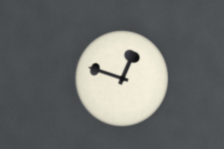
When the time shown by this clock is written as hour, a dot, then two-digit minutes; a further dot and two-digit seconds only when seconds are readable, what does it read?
12.48
